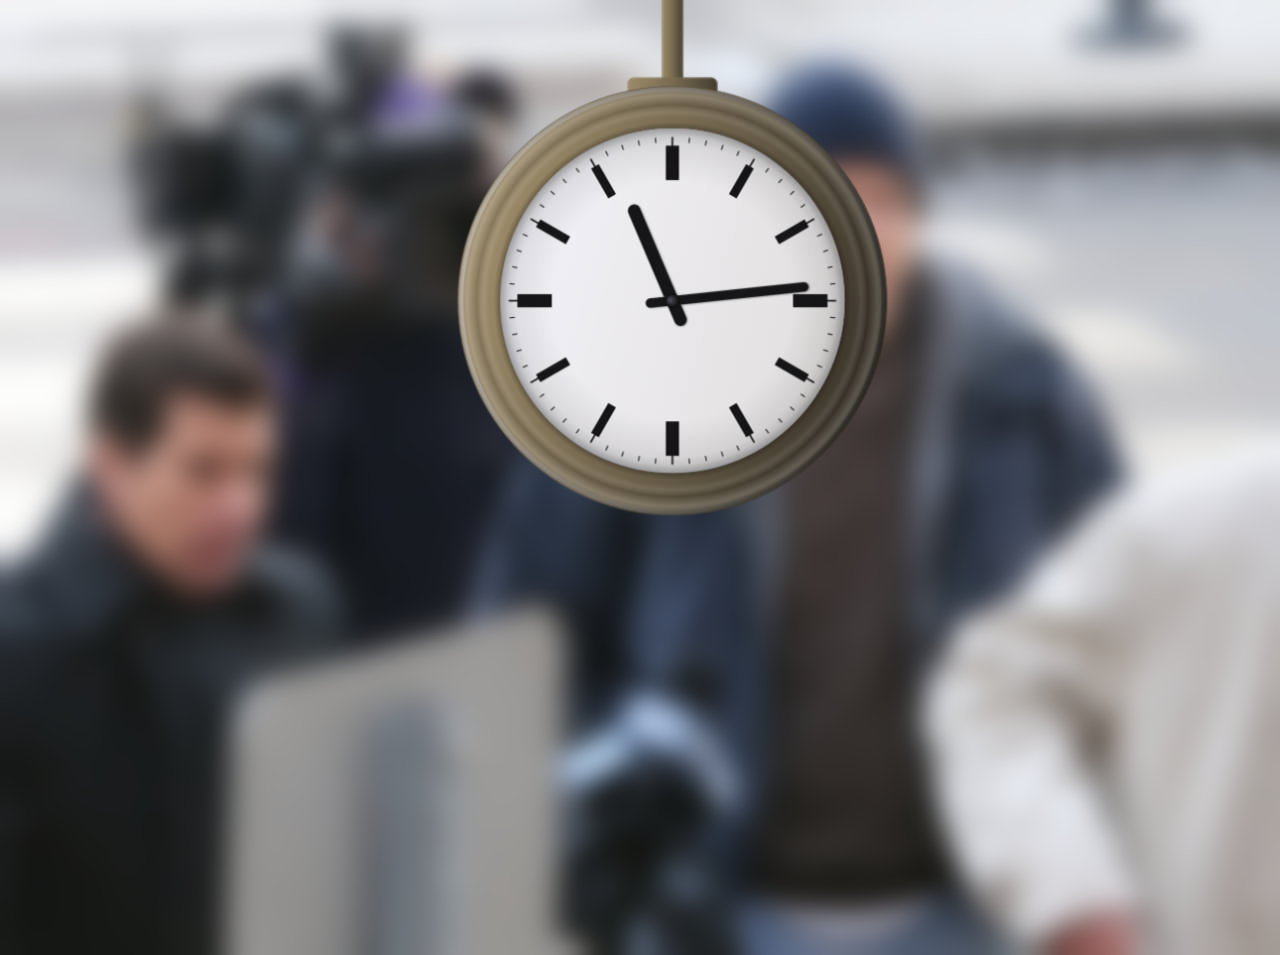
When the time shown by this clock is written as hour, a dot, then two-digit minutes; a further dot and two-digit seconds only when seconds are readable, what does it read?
11.14
